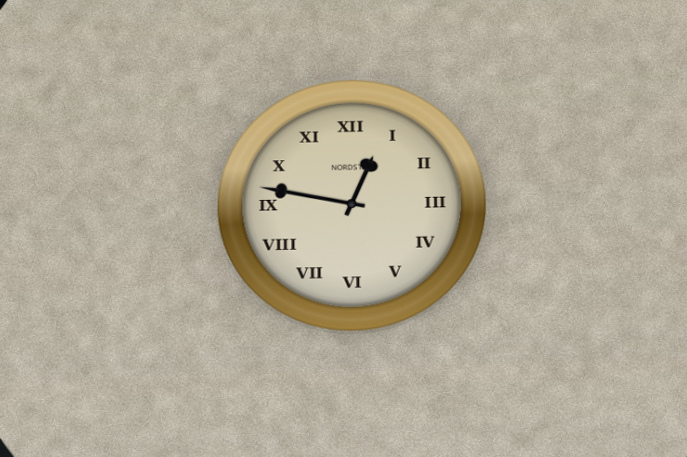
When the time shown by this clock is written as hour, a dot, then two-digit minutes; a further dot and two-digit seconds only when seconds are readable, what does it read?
12.47
